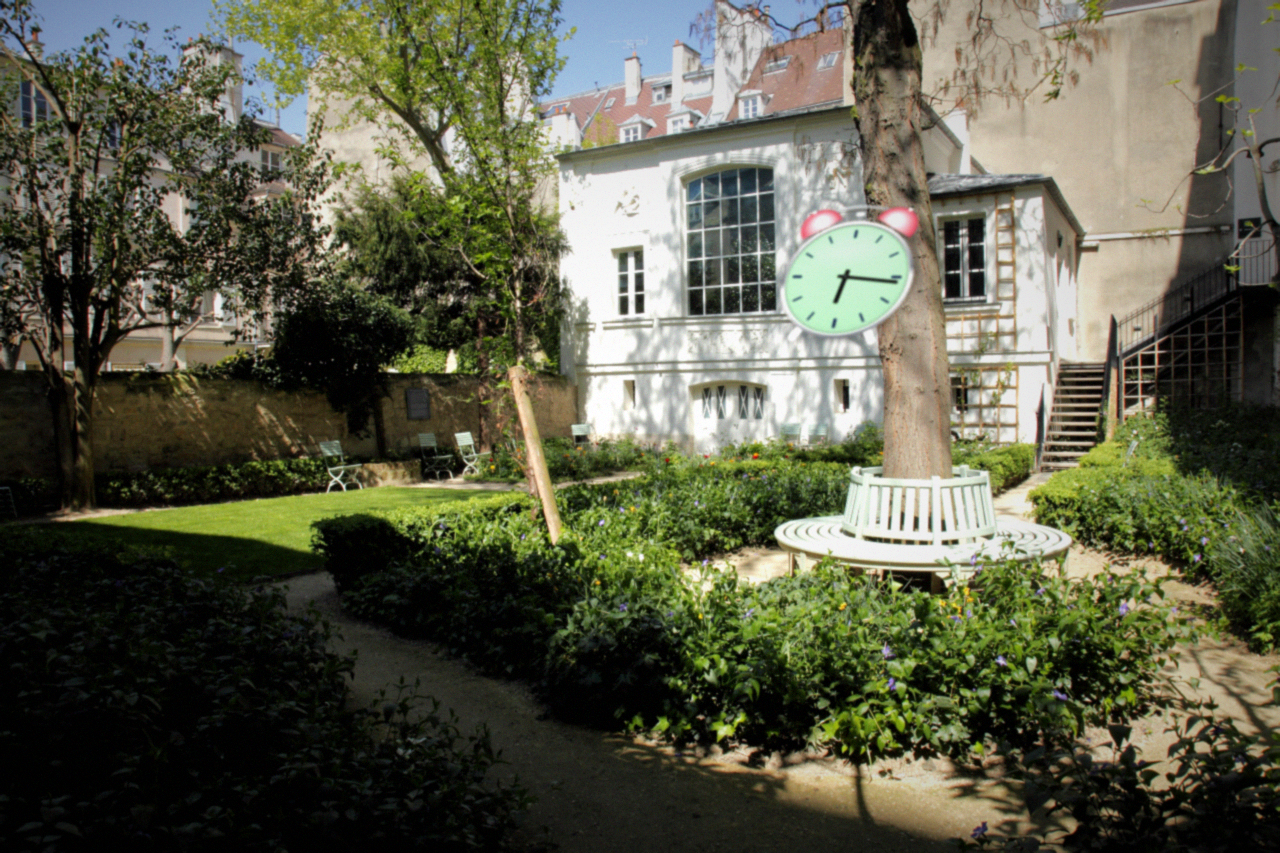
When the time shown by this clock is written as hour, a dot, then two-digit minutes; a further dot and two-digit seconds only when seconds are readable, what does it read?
6.16
